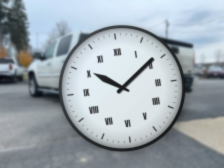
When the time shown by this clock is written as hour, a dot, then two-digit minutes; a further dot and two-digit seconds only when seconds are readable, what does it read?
10.09
